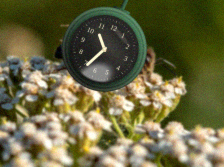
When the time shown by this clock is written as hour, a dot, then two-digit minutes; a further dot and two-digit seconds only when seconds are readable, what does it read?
10.34
